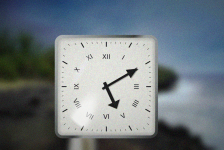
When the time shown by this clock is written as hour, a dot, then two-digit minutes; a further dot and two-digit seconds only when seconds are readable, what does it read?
5.10
